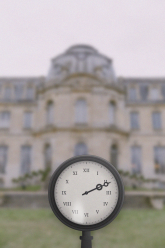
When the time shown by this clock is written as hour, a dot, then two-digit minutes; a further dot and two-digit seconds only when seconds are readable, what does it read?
2.11
